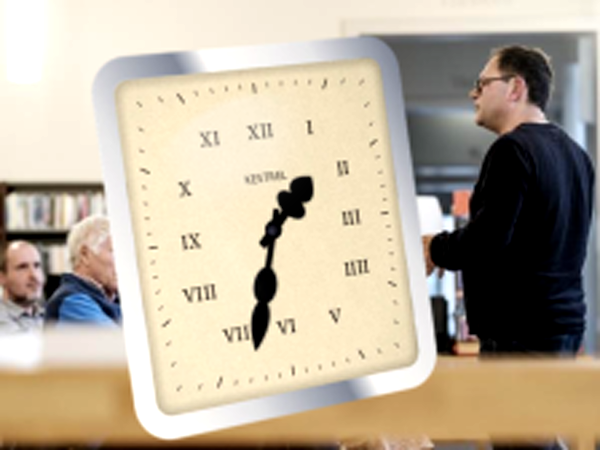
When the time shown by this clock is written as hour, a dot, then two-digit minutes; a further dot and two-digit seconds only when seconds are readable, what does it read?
1.33
